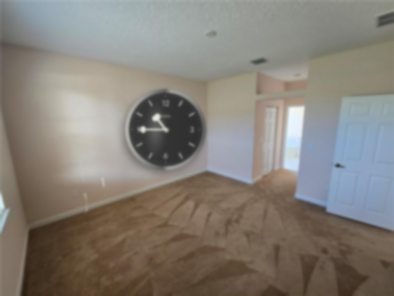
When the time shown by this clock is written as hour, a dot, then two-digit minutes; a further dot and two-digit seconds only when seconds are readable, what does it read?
10.45
